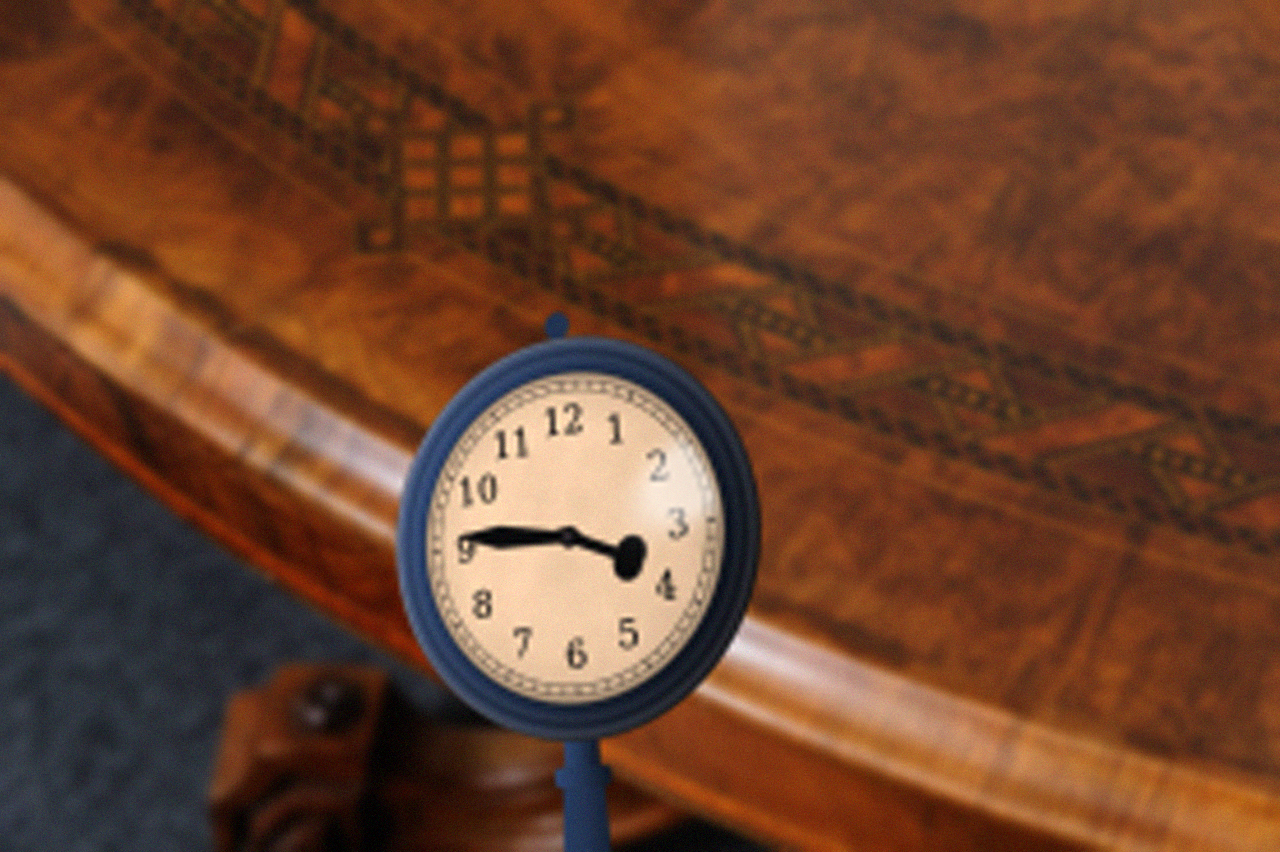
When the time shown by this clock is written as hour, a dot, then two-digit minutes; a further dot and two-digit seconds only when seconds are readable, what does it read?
3.46
